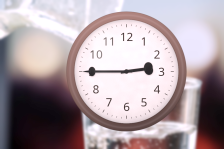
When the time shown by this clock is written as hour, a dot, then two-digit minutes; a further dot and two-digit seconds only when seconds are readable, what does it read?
2.45
